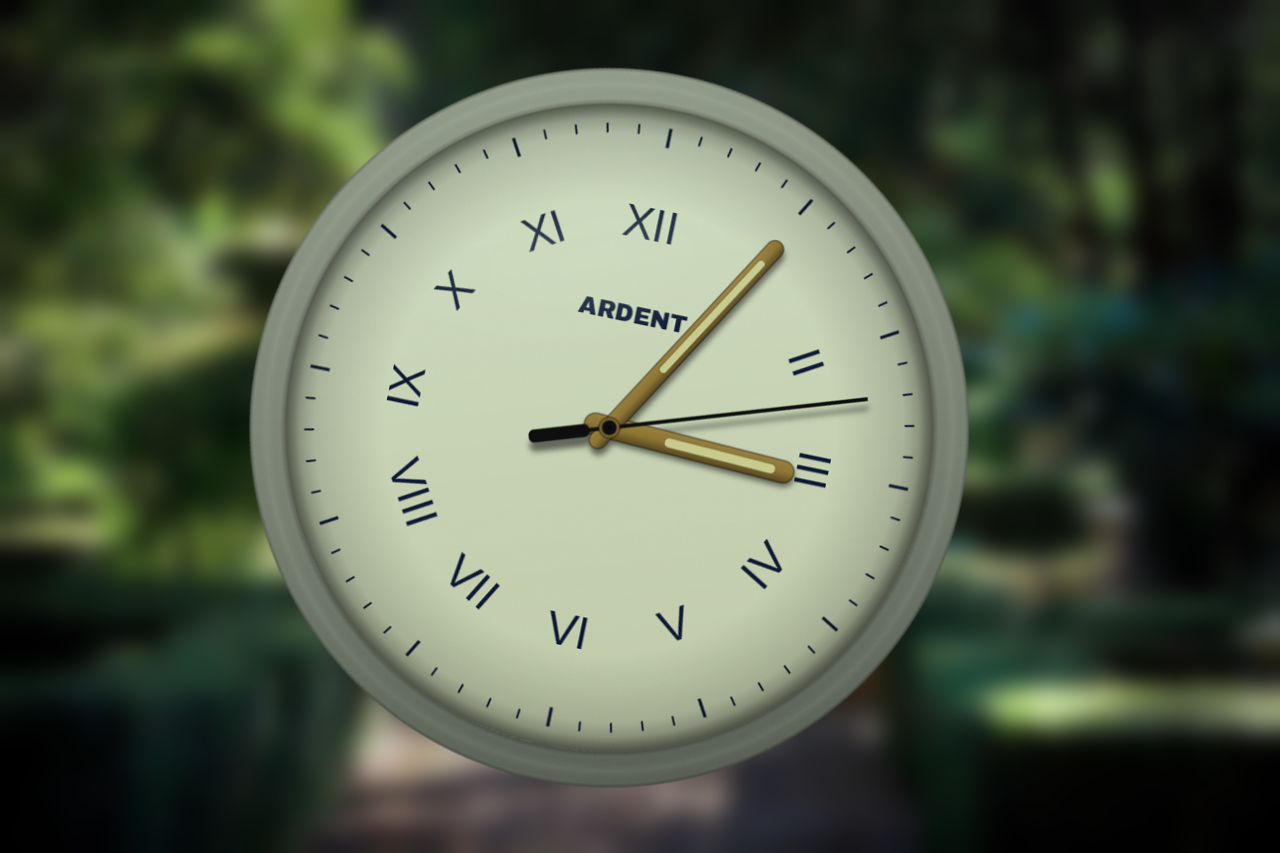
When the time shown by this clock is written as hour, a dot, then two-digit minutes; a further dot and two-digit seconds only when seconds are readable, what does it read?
3.05.12
